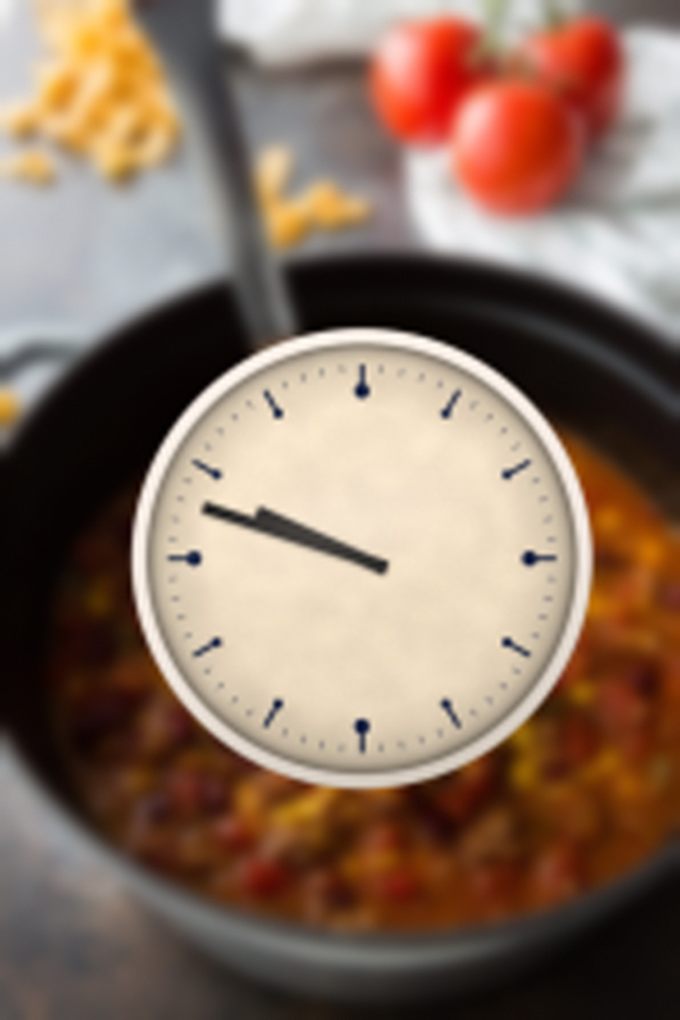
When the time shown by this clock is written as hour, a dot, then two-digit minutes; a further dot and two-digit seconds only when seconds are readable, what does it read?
9.48
